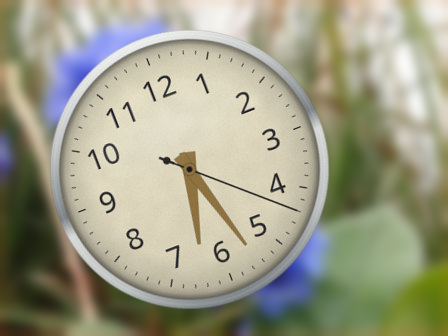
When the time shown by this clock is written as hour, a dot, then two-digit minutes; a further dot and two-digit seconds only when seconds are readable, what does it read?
6.27.22
